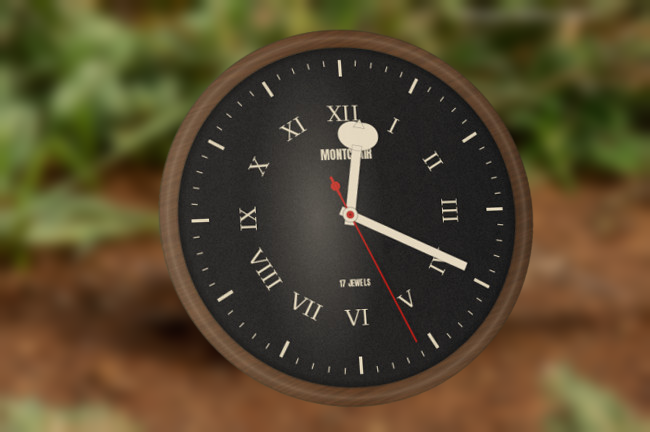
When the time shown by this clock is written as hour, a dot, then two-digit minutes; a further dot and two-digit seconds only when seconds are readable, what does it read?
12.19.26
